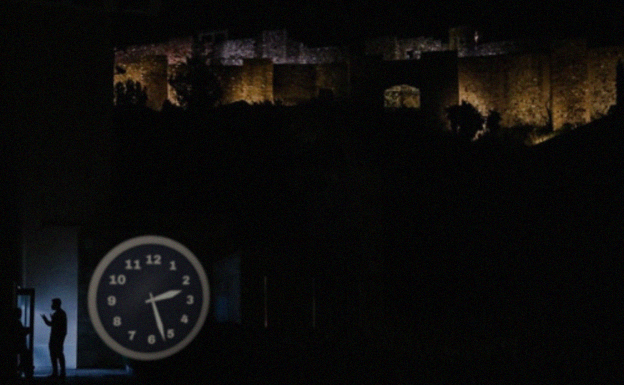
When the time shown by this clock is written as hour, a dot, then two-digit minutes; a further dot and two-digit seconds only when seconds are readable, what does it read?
2.27
